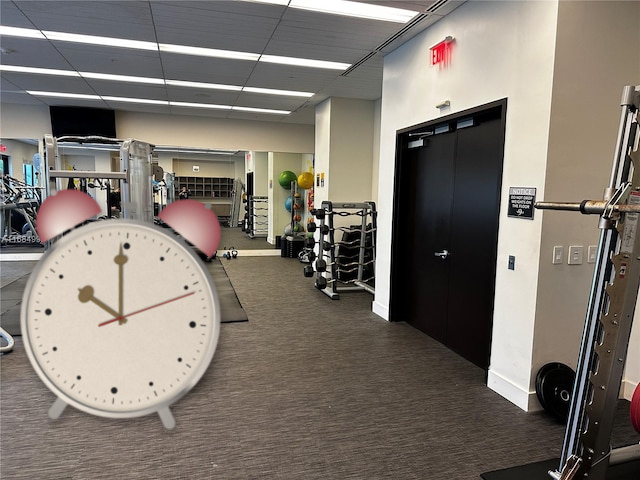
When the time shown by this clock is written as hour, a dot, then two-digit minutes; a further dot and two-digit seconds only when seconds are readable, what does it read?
9.59.11
